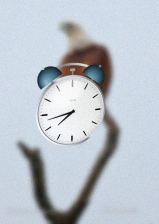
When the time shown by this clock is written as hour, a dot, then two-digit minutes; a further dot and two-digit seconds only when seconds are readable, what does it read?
7.43
